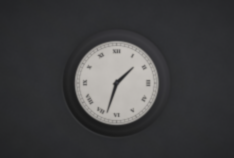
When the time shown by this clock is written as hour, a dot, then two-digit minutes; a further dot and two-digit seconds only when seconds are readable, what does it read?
1.33
